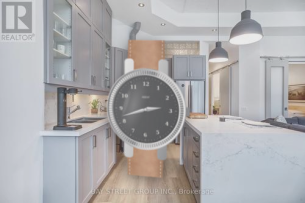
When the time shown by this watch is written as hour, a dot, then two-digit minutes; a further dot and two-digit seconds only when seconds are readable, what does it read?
2.42
